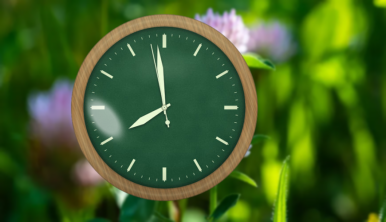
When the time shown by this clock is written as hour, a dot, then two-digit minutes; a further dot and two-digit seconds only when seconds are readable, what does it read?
7.58.58
